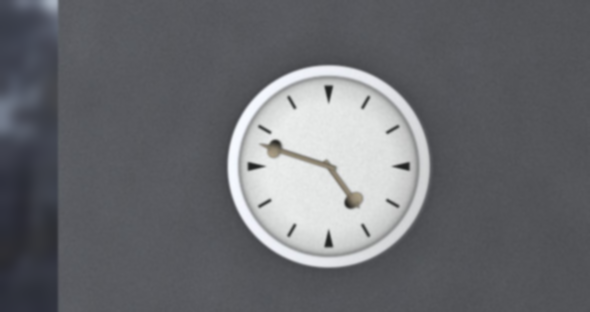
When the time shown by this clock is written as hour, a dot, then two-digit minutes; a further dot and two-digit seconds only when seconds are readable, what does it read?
4.48
